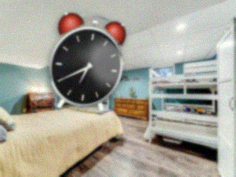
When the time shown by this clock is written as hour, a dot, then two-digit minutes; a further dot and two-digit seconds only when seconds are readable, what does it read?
6.40
